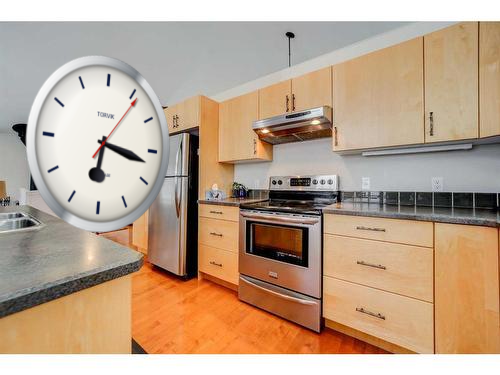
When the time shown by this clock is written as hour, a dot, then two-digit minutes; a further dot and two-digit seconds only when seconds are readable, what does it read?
6.17.06
